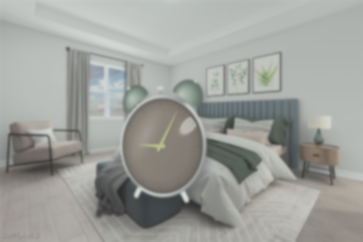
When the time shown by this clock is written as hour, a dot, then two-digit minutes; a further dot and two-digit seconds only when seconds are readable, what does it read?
9.05
